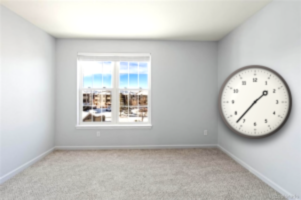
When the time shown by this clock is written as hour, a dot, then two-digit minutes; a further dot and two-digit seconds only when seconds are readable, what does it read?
1.37
